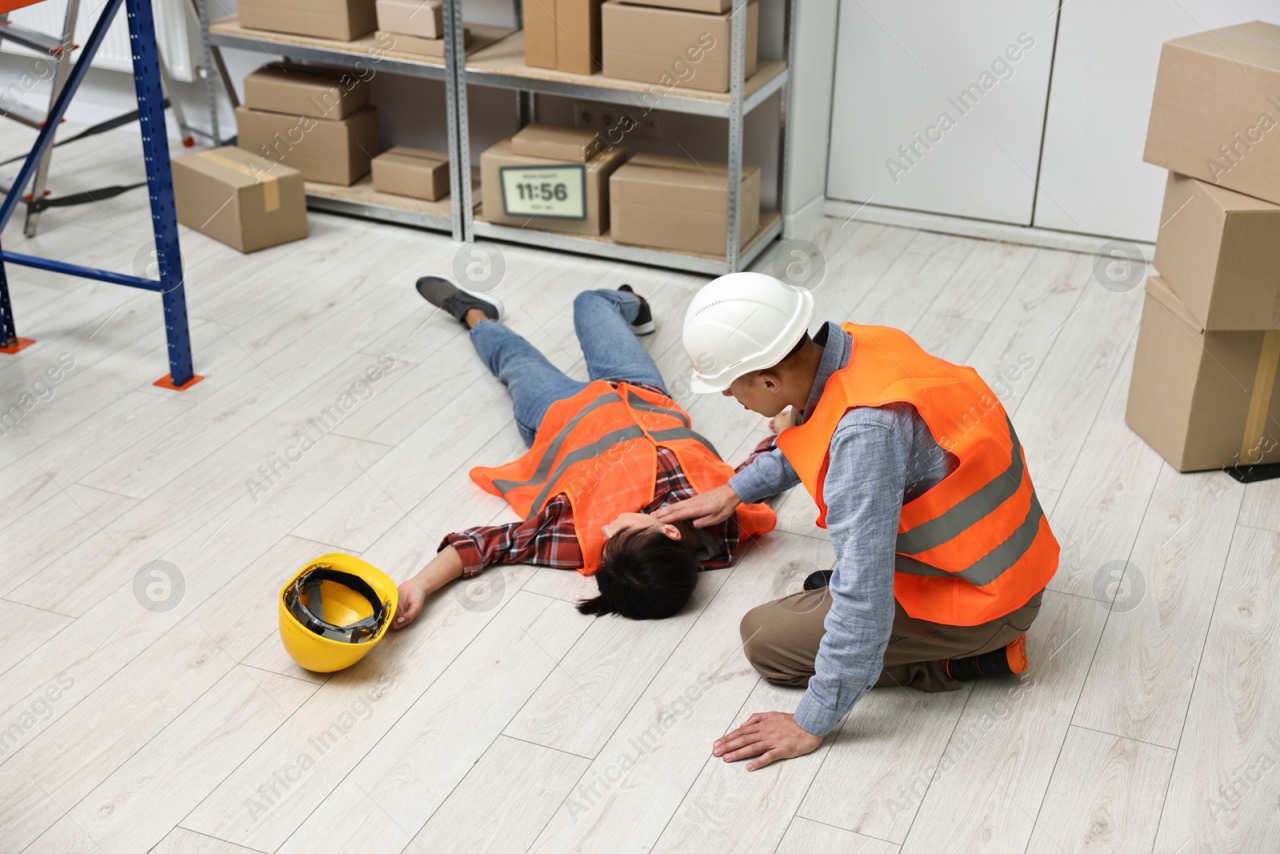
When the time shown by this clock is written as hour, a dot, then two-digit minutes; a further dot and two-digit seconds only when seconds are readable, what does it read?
11.56
